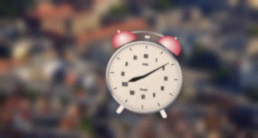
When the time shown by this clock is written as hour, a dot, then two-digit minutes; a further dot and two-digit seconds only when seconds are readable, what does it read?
8.09
